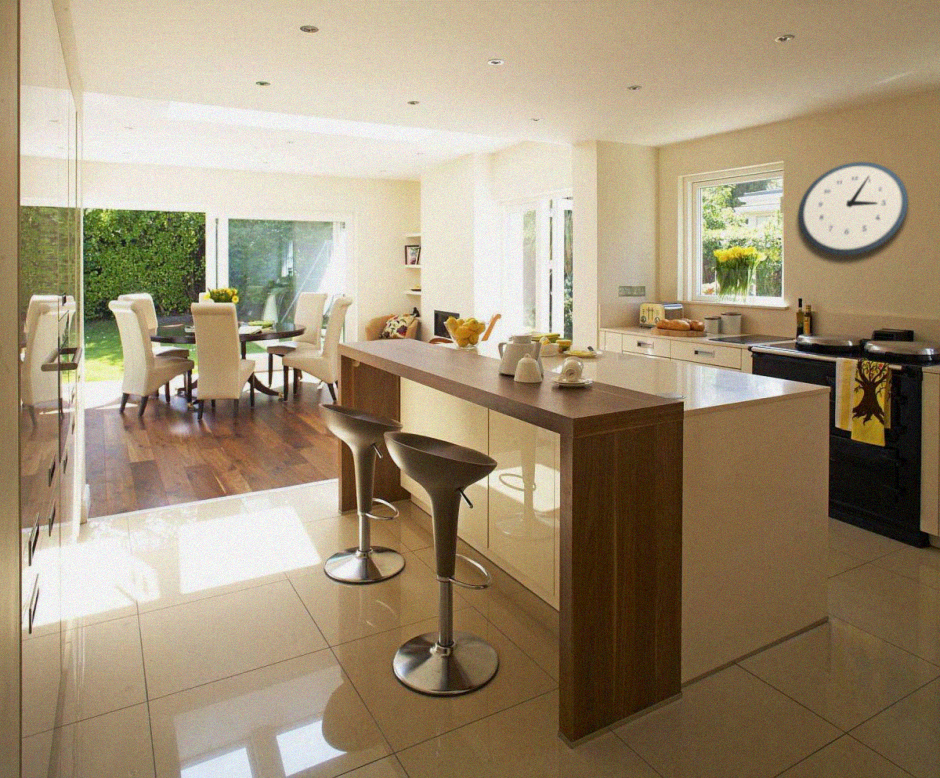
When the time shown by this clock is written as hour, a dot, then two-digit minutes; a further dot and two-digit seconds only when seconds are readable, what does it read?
3.04
